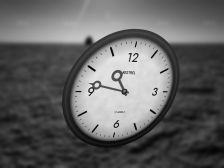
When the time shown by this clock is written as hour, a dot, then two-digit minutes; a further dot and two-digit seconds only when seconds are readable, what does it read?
10.47
